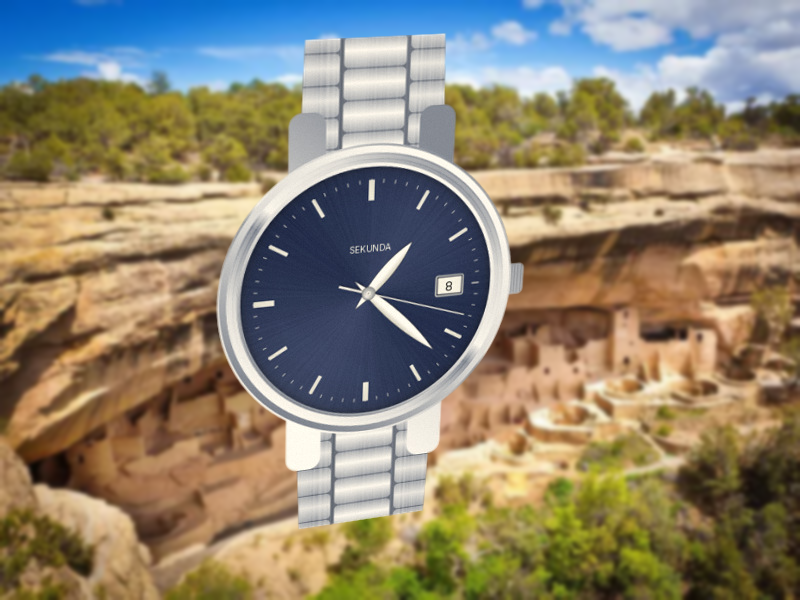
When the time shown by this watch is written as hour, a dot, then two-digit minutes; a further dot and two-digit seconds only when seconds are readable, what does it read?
1.22.18
